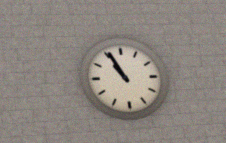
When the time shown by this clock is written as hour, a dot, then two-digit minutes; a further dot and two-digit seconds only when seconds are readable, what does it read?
10.56
